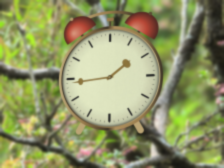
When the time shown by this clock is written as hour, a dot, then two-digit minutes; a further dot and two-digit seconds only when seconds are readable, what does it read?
1.44
